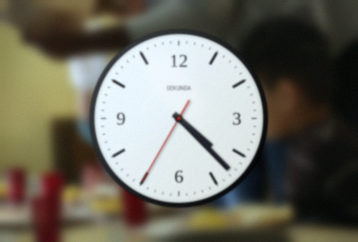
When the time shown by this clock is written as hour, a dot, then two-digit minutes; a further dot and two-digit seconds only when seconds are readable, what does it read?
4.22.35
